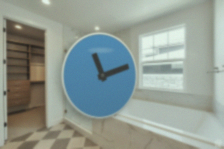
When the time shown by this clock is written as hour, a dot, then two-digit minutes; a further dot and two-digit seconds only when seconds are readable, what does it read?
11.12
